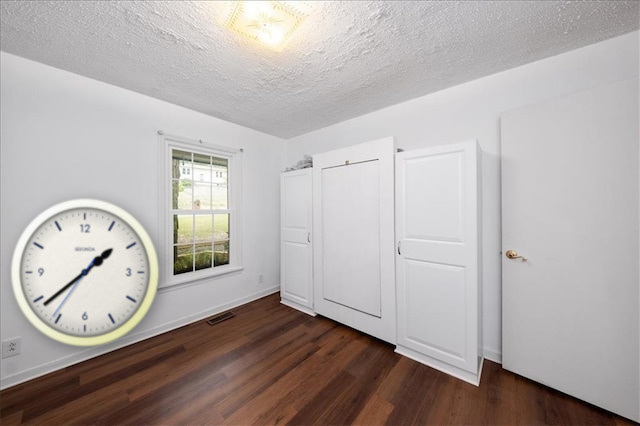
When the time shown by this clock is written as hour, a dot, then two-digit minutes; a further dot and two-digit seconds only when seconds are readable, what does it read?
1.38.36
